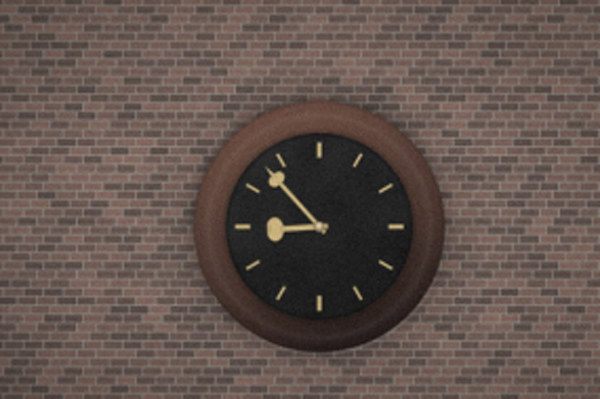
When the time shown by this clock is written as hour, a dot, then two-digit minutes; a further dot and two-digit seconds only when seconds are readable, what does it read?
8.53
